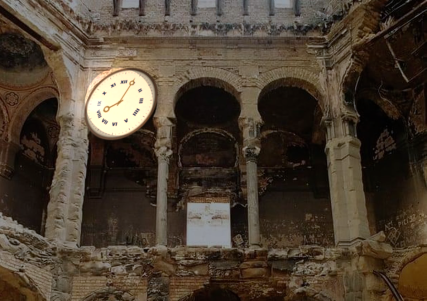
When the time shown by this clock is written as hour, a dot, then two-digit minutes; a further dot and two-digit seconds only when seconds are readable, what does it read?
8.04
